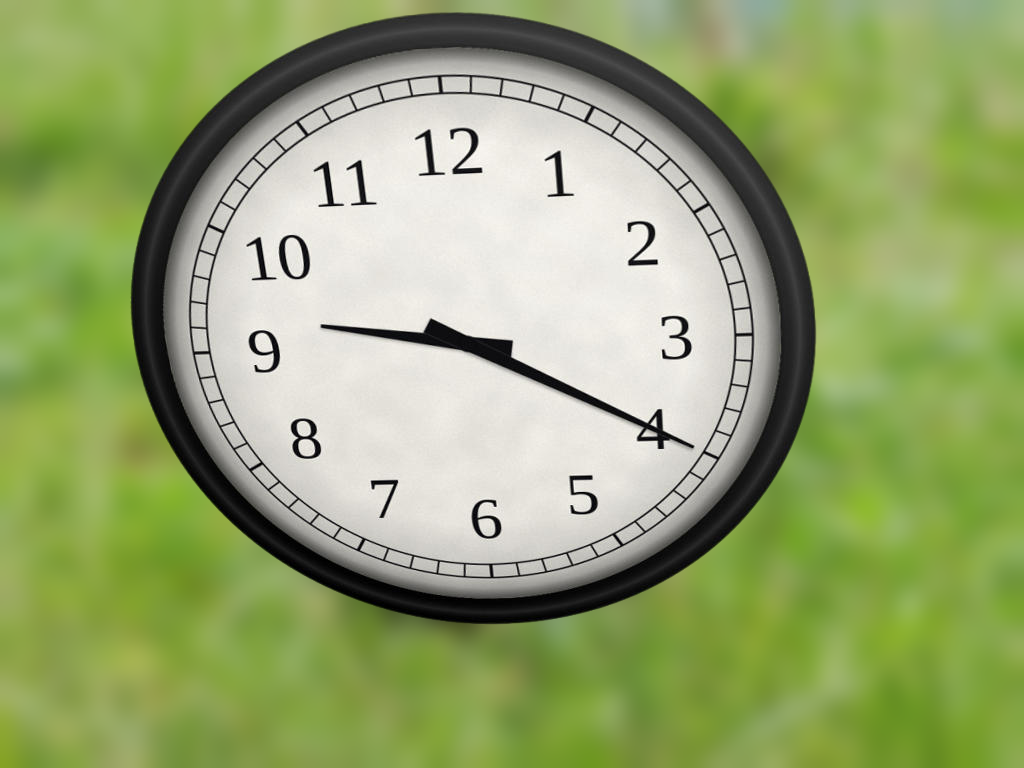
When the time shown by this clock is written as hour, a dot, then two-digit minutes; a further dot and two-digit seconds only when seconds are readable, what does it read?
9.20
